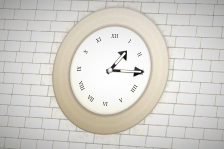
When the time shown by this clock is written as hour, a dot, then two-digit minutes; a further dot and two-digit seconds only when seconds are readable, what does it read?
1.15
